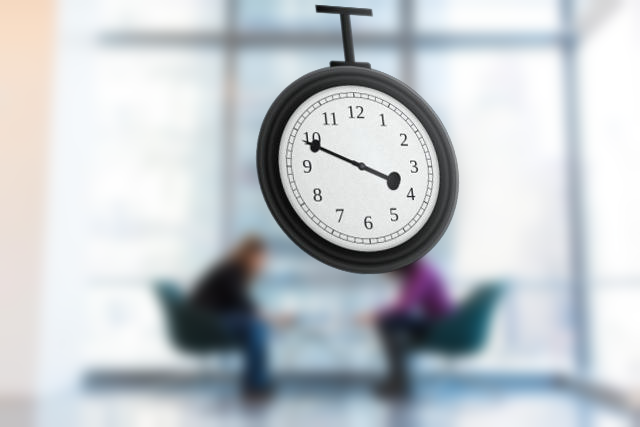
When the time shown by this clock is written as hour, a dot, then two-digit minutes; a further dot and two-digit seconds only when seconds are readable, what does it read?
3.49
